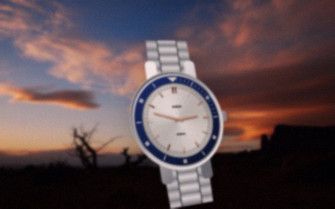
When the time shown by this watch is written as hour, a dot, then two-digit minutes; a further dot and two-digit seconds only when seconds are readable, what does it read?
2.48
